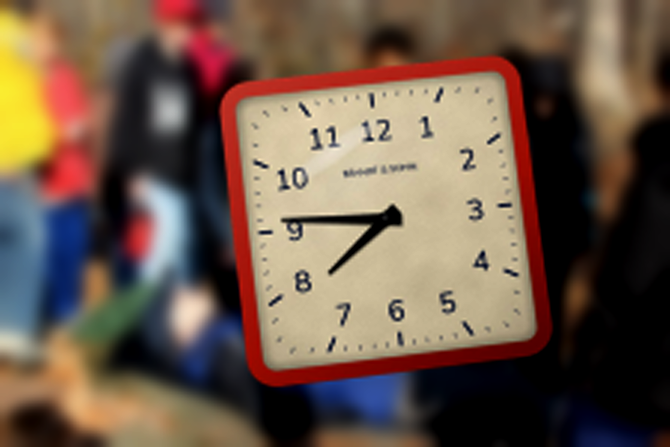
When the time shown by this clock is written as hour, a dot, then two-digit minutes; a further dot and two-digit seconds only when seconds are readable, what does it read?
7.46
